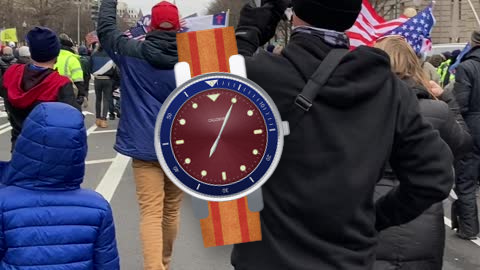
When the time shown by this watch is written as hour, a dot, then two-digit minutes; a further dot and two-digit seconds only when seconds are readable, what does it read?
7.05
